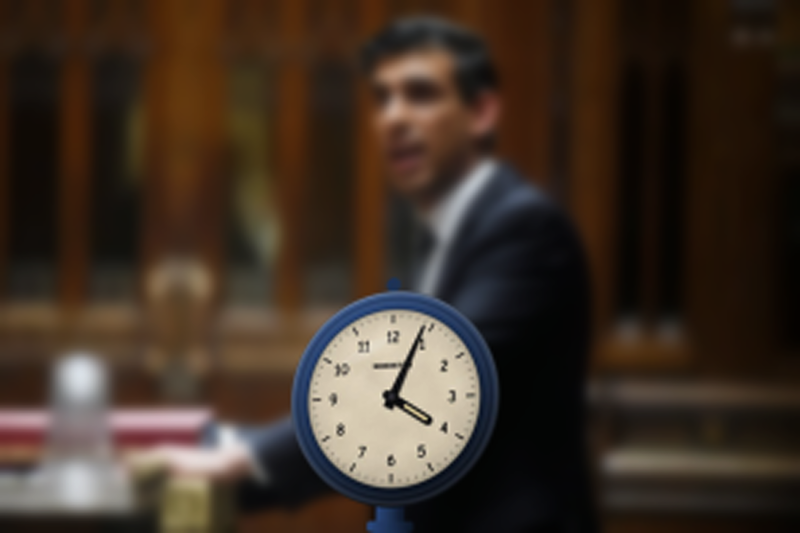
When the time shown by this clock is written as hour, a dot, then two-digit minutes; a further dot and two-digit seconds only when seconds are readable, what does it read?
4.04
